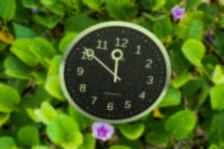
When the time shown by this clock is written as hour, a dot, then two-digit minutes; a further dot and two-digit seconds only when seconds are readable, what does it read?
11.51
